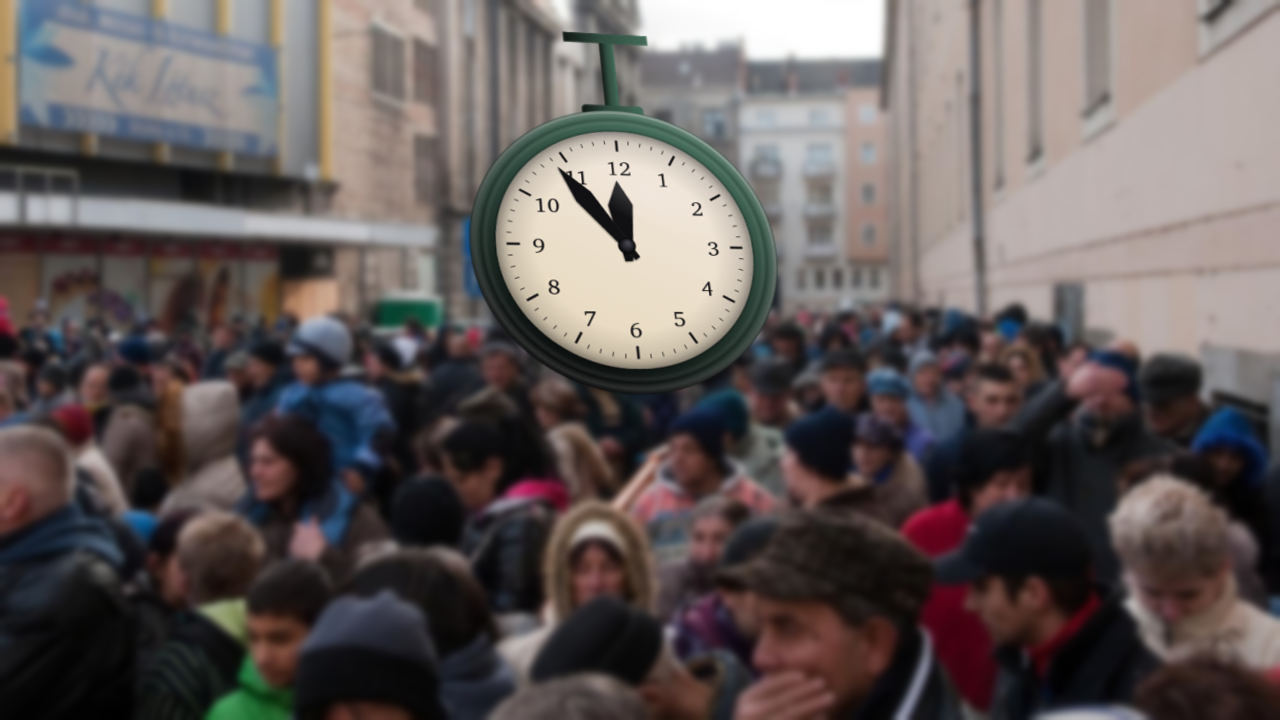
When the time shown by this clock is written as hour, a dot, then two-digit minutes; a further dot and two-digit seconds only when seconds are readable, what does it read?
11.54
